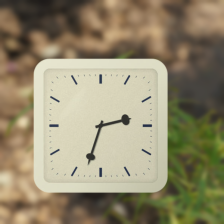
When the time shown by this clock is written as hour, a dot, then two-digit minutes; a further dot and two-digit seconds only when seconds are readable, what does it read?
2.33
